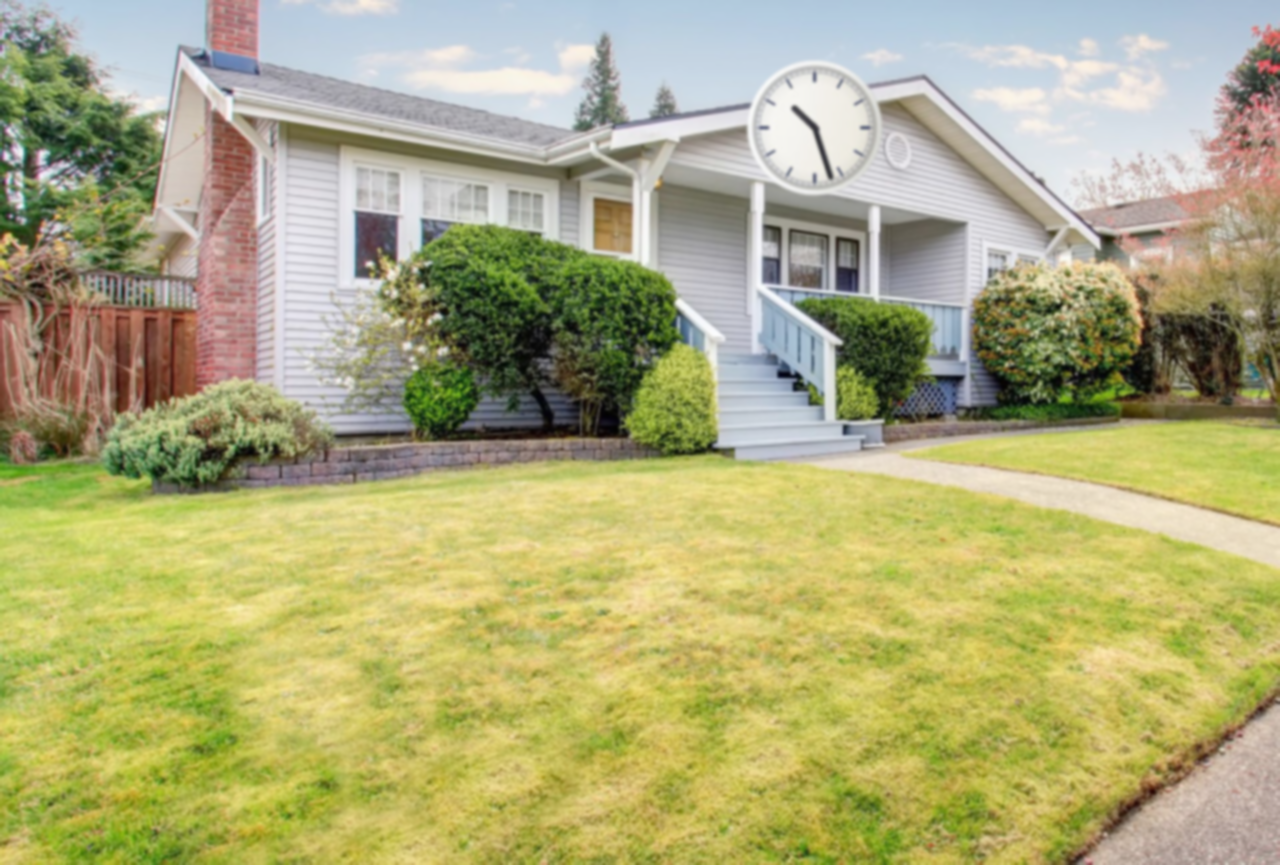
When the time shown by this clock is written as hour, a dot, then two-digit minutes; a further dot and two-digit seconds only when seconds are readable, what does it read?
10.27
